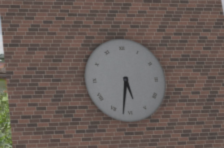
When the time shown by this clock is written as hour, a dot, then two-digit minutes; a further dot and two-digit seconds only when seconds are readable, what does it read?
5.32
